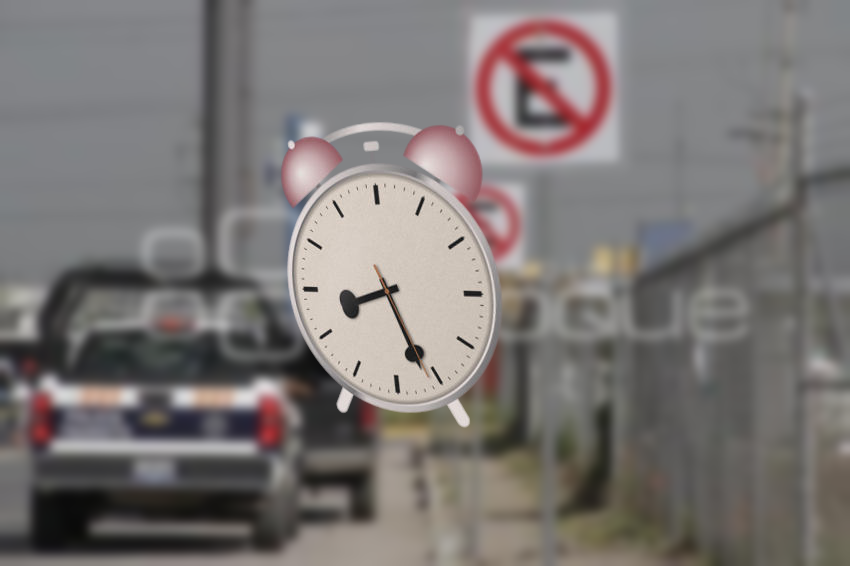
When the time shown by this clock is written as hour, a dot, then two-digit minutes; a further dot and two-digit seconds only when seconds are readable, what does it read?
8.26.26
